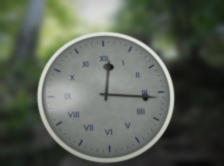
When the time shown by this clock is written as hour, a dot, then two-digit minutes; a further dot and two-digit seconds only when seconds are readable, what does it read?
12.16
